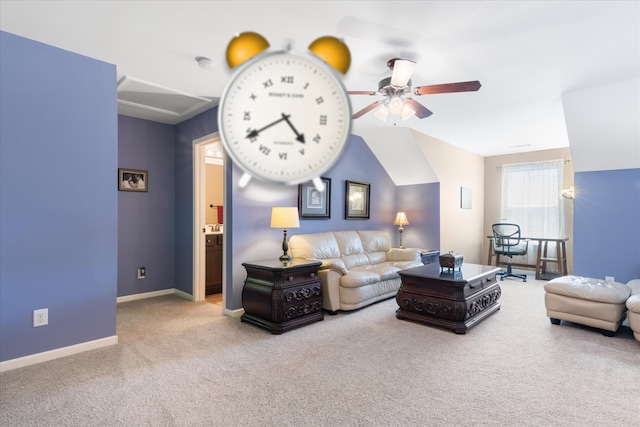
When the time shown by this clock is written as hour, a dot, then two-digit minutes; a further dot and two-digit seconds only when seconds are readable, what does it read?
4.40
